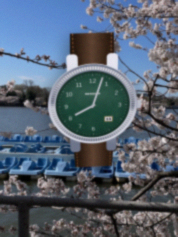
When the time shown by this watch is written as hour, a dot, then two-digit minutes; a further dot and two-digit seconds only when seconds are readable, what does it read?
8.03
